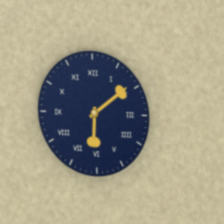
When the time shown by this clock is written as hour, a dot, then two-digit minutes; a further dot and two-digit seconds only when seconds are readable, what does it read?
6.09
